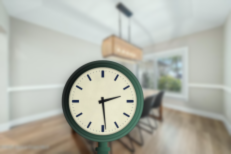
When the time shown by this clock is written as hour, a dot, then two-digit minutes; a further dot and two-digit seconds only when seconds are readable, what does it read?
2.29
